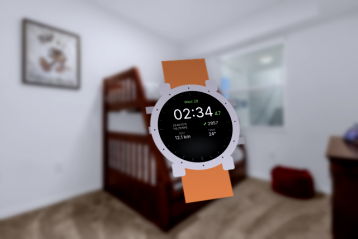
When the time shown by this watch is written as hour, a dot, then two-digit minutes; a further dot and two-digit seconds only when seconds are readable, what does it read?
2.34
